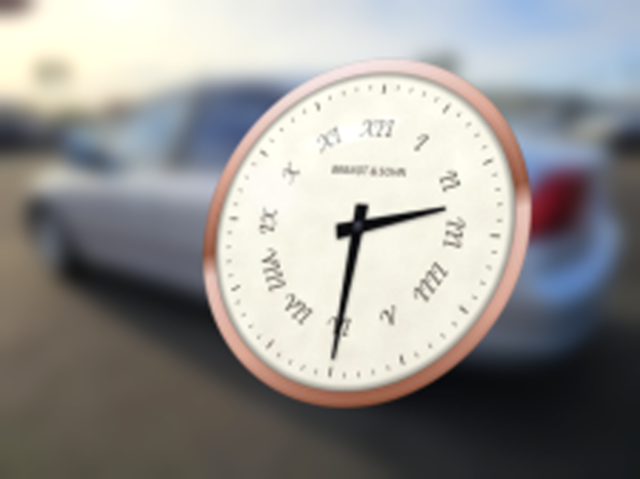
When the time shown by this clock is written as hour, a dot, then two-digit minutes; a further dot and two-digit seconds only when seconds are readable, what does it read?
2.30
